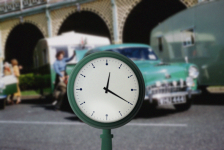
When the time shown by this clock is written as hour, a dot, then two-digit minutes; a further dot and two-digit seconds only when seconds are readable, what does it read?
12.20
